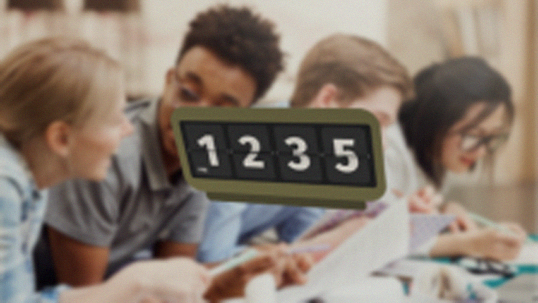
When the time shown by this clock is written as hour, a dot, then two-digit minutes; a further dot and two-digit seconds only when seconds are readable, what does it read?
12.35
